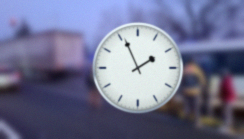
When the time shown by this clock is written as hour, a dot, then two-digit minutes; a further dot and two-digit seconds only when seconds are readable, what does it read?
1.56
